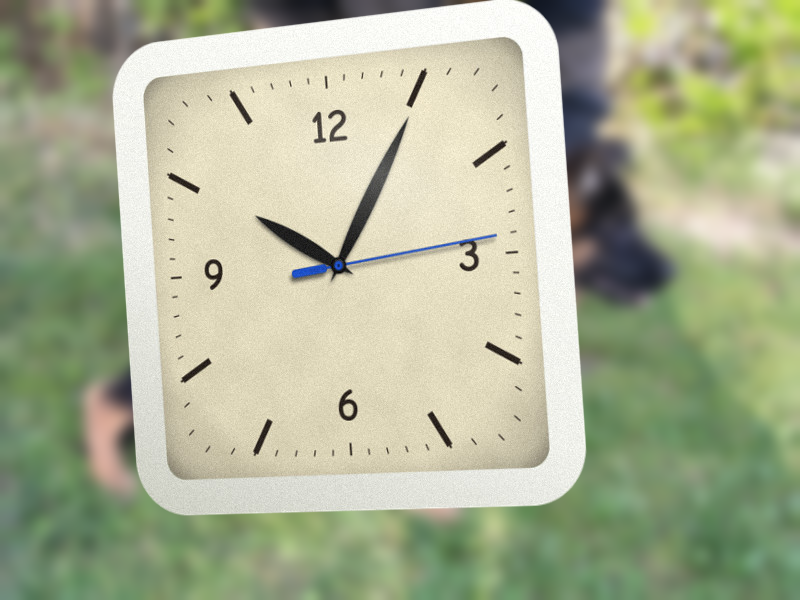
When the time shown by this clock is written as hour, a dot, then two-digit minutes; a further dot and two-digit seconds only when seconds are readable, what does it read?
10.05.14
